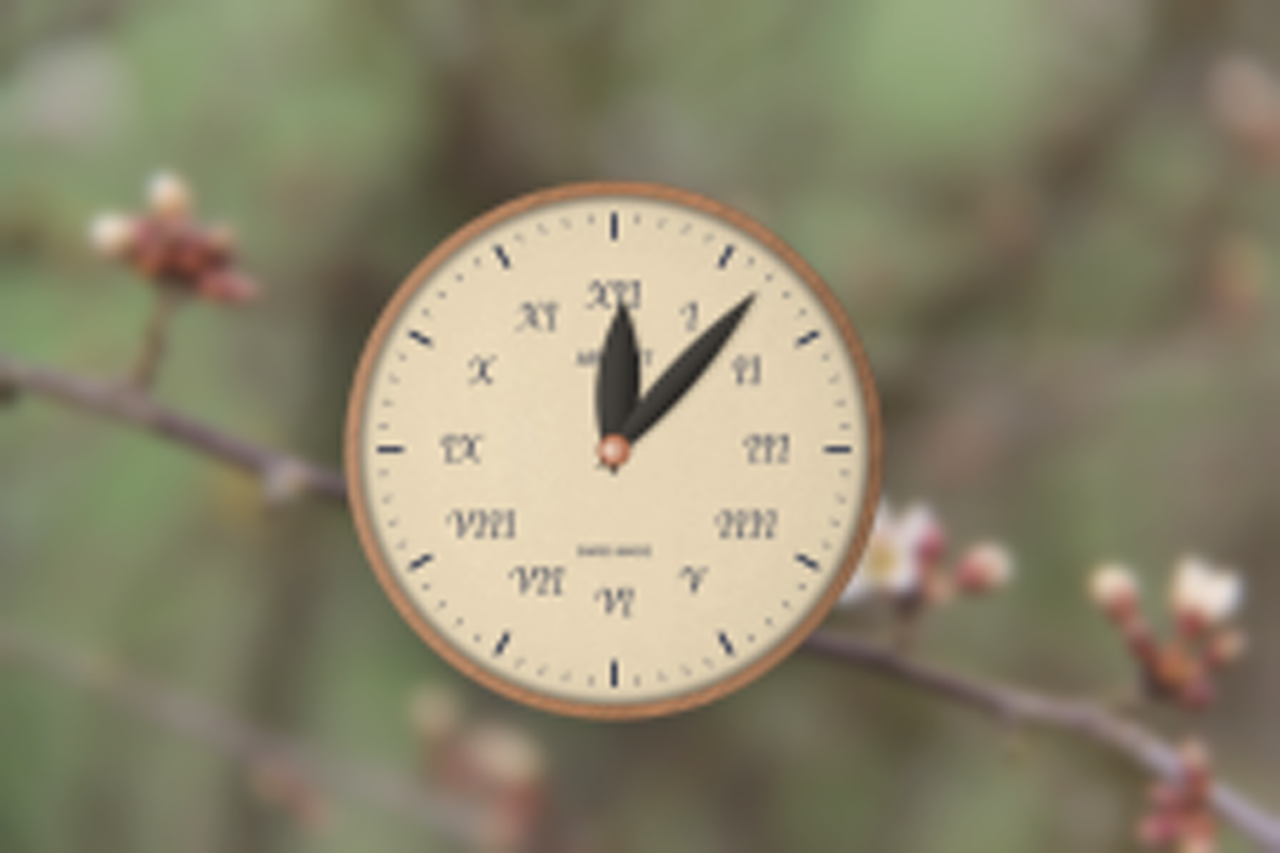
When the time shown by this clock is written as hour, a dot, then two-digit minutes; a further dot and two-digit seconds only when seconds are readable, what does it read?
12.07
